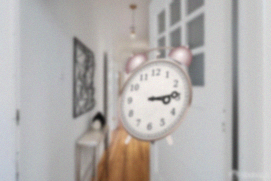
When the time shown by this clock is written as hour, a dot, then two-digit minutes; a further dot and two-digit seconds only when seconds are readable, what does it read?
3.14
